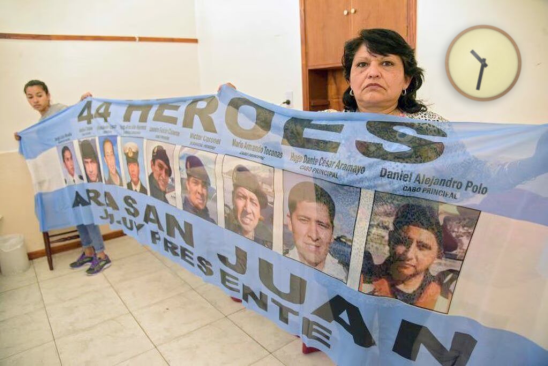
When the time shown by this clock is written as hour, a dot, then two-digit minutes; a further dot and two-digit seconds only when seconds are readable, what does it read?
10.32
